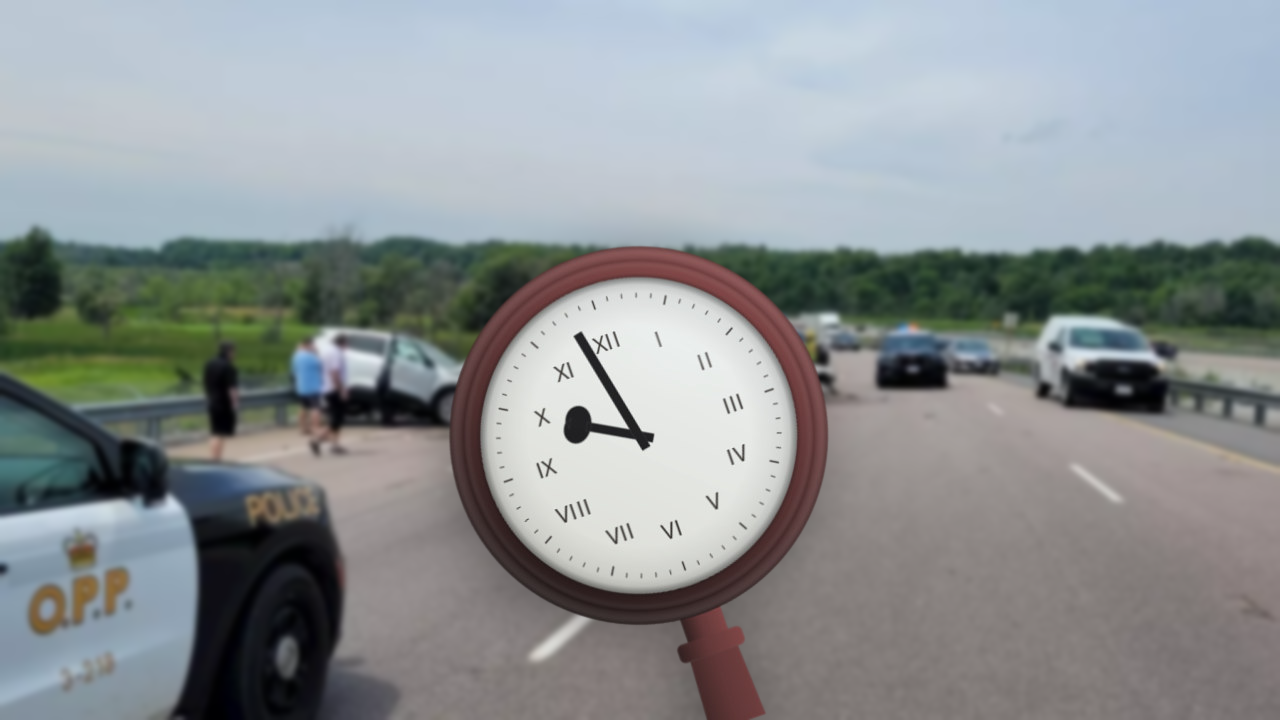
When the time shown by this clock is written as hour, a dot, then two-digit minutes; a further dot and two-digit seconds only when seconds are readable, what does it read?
9.58
